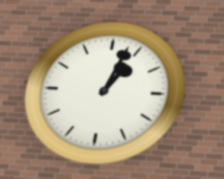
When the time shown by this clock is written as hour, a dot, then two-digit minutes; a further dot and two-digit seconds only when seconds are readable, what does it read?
1.03
